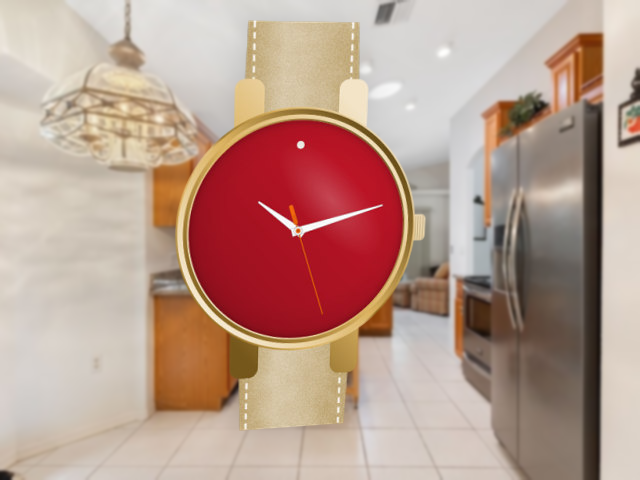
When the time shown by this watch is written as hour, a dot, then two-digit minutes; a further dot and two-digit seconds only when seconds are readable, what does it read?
10.12.27
